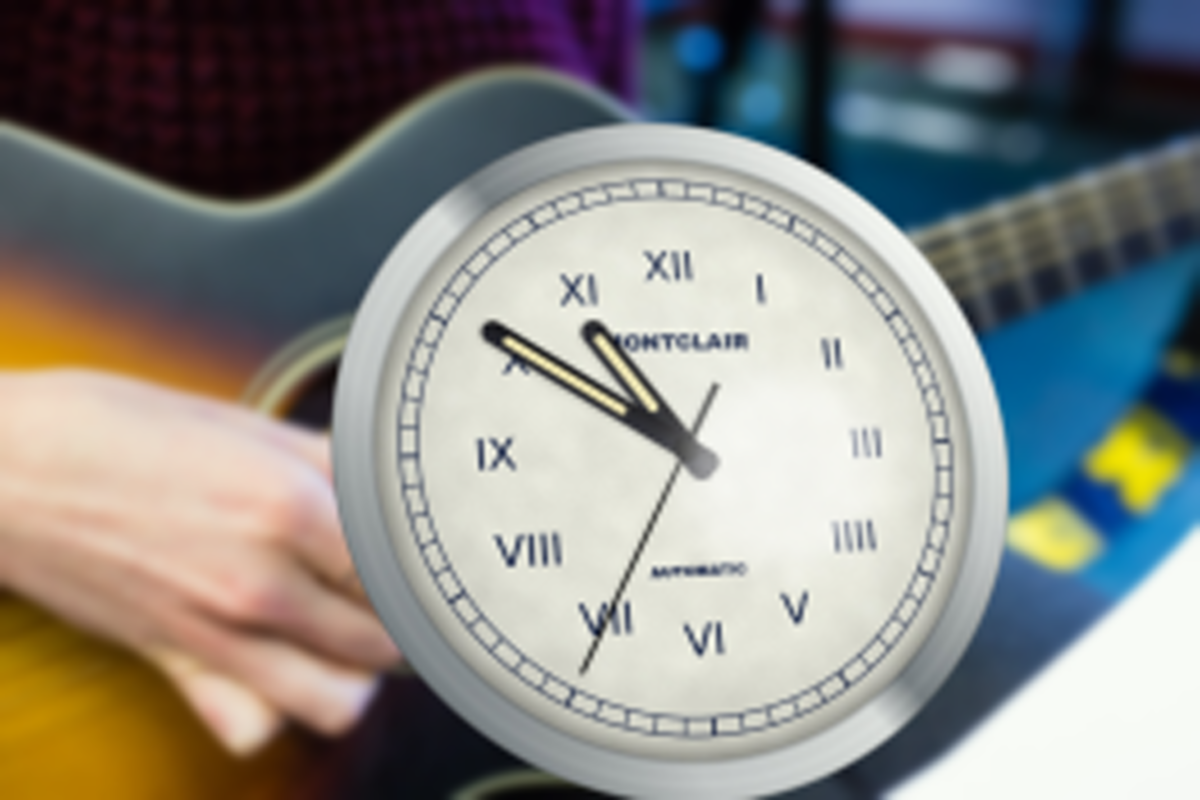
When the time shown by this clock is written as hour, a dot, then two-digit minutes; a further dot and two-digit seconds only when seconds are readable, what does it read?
10.50.35
